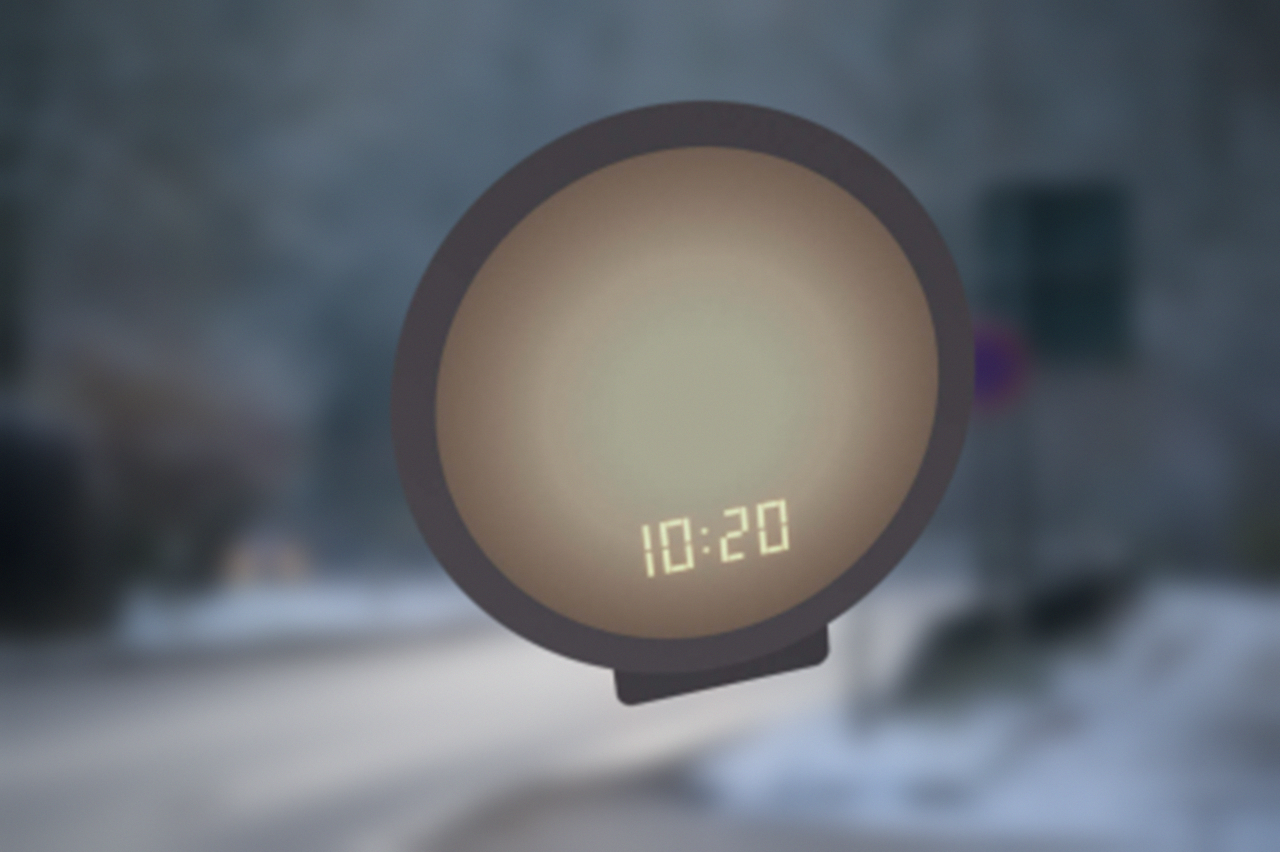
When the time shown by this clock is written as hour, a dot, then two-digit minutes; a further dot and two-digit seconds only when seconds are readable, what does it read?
10.20
